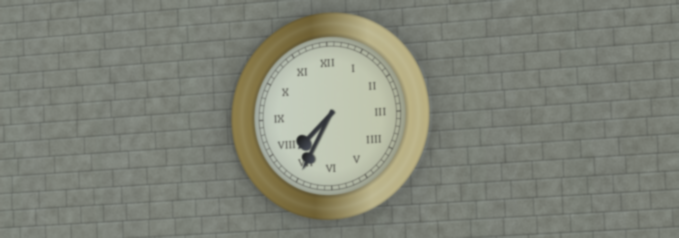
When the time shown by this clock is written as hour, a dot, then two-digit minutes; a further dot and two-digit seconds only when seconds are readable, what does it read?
7.35
